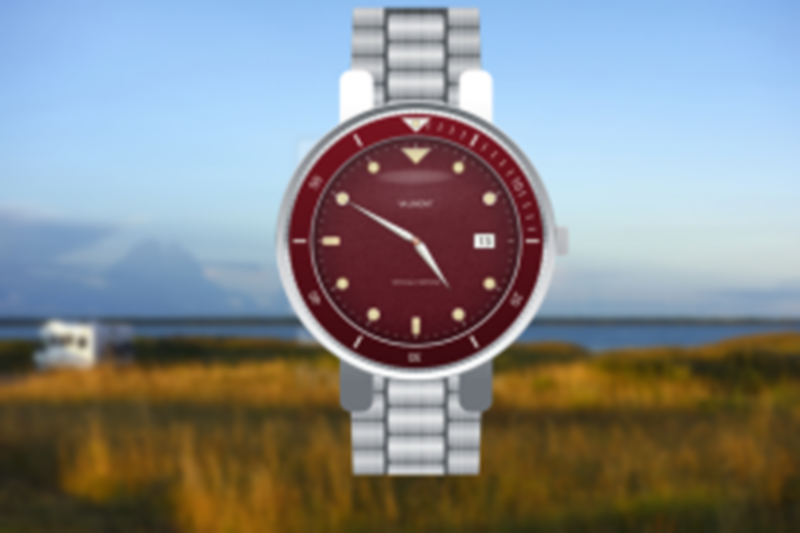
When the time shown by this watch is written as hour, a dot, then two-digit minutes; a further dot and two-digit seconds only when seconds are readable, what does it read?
4.50
